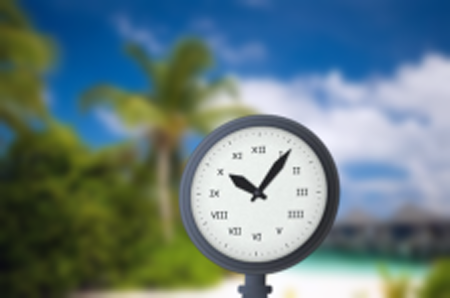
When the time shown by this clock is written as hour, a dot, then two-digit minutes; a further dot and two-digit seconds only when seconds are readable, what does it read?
10.06
